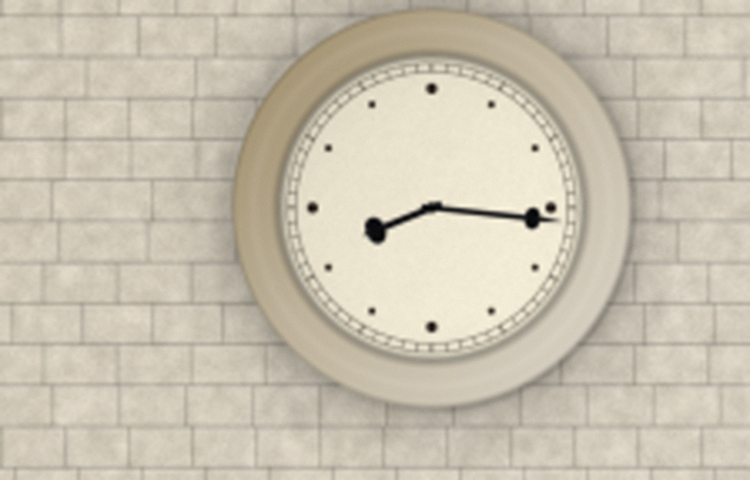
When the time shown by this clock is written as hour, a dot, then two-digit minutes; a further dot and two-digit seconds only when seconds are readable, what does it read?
8.16
